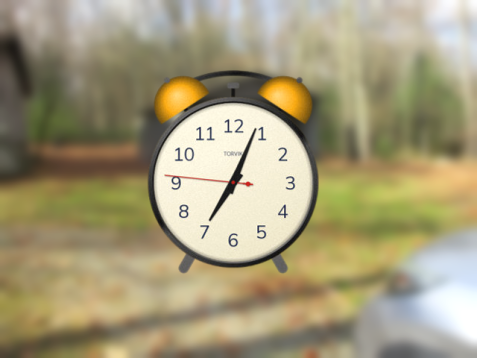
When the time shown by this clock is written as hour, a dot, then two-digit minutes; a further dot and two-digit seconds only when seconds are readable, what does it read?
7.03.46
